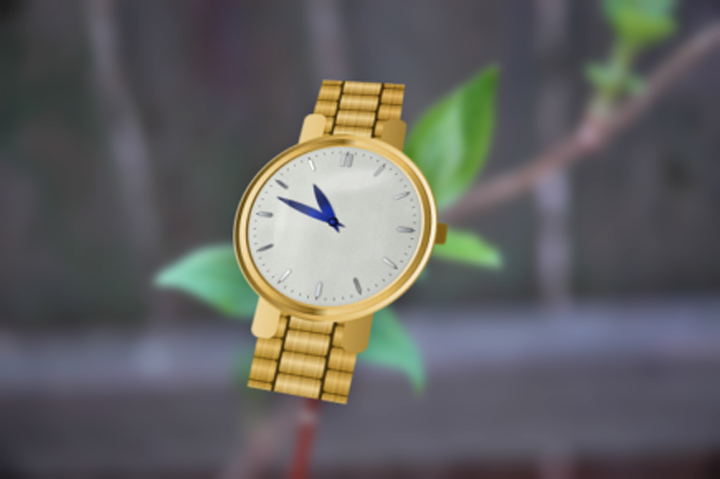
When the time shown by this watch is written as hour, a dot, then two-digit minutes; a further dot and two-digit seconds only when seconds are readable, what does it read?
10.48
